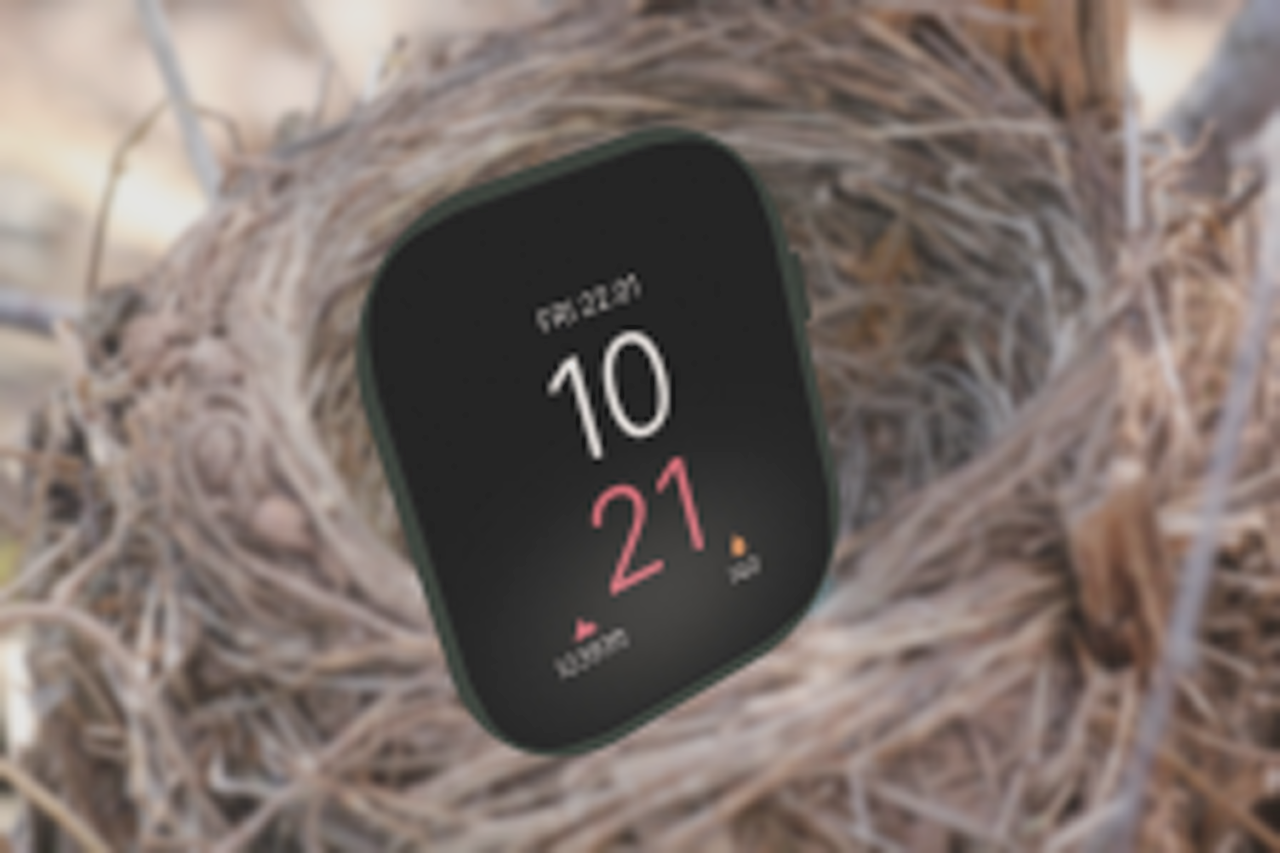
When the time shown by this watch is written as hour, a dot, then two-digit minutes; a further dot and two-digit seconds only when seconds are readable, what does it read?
10.21
